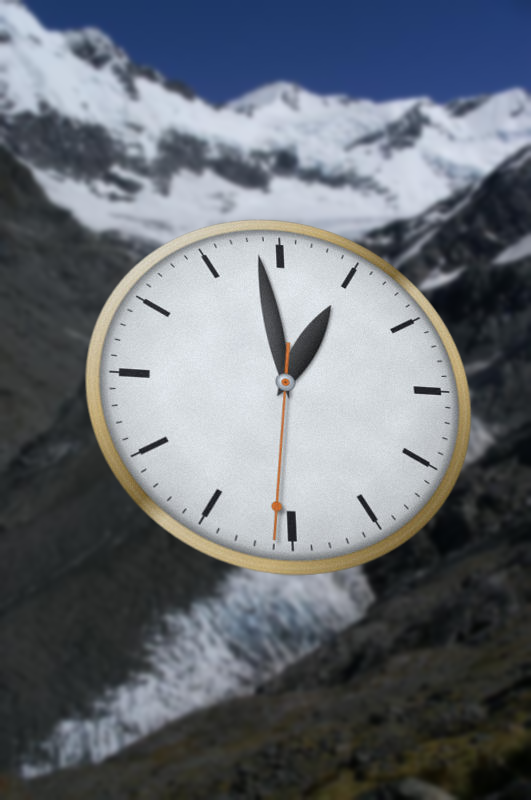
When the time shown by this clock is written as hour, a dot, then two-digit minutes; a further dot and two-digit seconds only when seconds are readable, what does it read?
12.58.31
